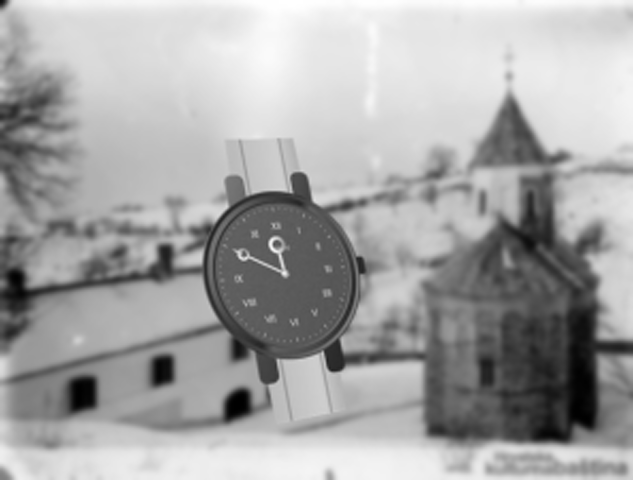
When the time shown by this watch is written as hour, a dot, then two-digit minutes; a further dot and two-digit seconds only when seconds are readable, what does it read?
11.50
